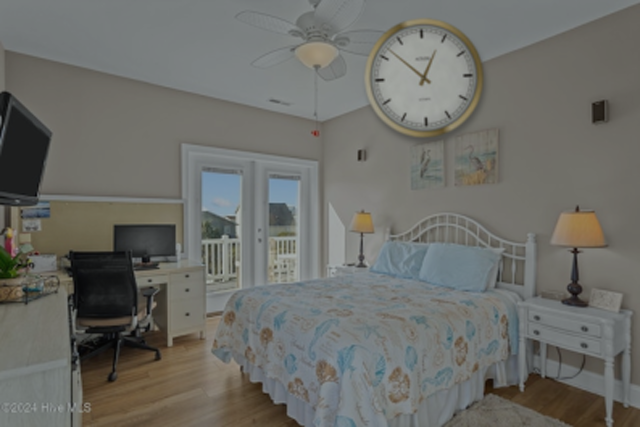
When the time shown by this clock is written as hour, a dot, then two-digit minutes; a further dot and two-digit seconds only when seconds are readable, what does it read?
12.52
